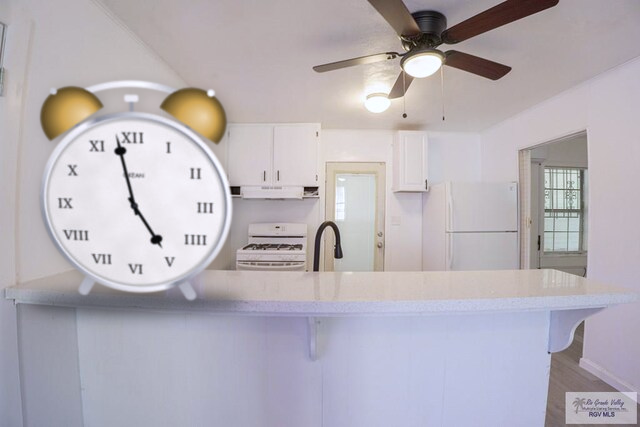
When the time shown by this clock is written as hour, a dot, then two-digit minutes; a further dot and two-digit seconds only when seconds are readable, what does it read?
4.58
